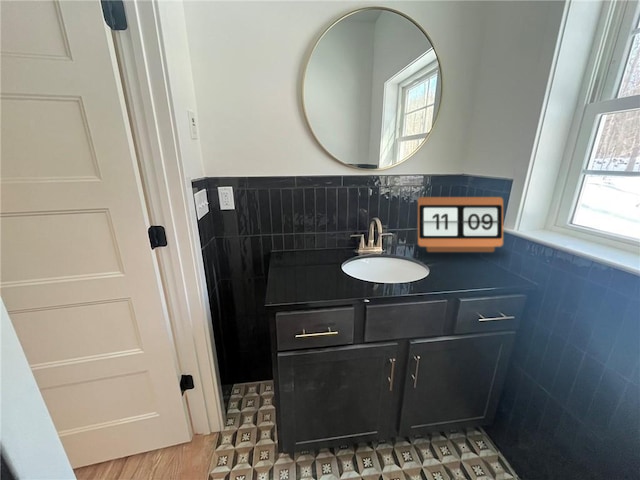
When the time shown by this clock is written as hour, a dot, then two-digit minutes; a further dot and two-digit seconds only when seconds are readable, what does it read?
11.09
